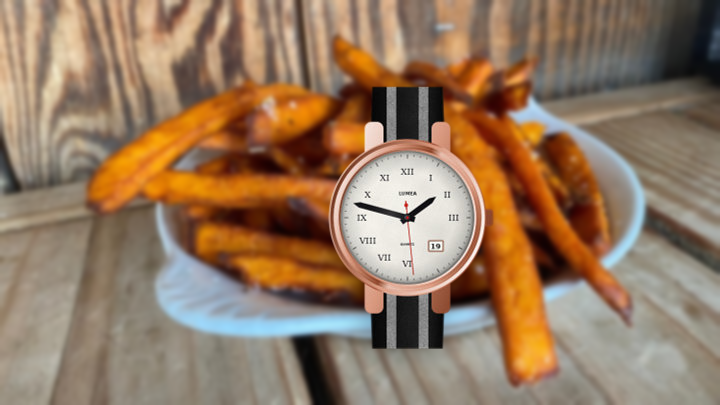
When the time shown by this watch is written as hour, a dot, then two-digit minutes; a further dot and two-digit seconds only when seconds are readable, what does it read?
1.47.29
